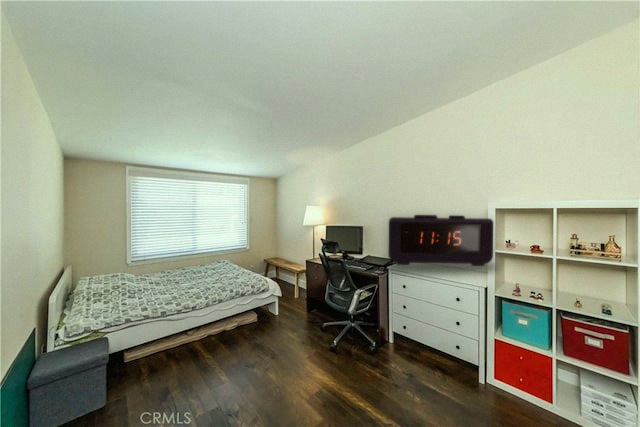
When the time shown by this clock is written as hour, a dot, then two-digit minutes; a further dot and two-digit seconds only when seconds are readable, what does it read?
11.15
